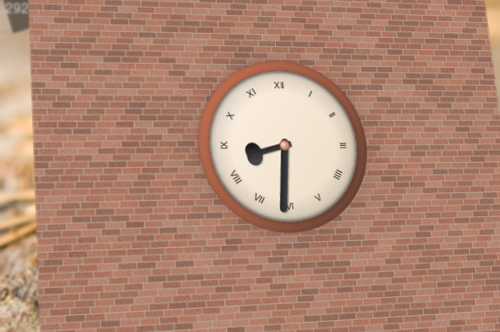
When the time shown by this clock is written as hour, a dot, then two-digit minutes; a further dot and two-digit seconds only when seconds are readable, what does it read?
8.31
